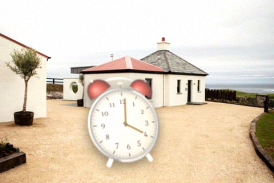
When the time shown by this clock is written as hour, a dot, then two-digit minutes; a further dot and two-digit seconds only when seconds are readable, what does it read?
4.01
